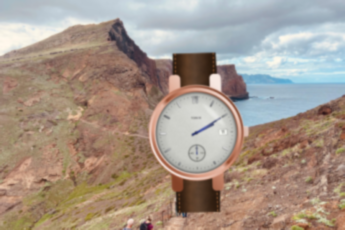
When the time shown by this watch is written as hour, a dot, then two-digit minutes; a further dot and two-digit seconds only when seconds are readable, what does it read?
2.10
